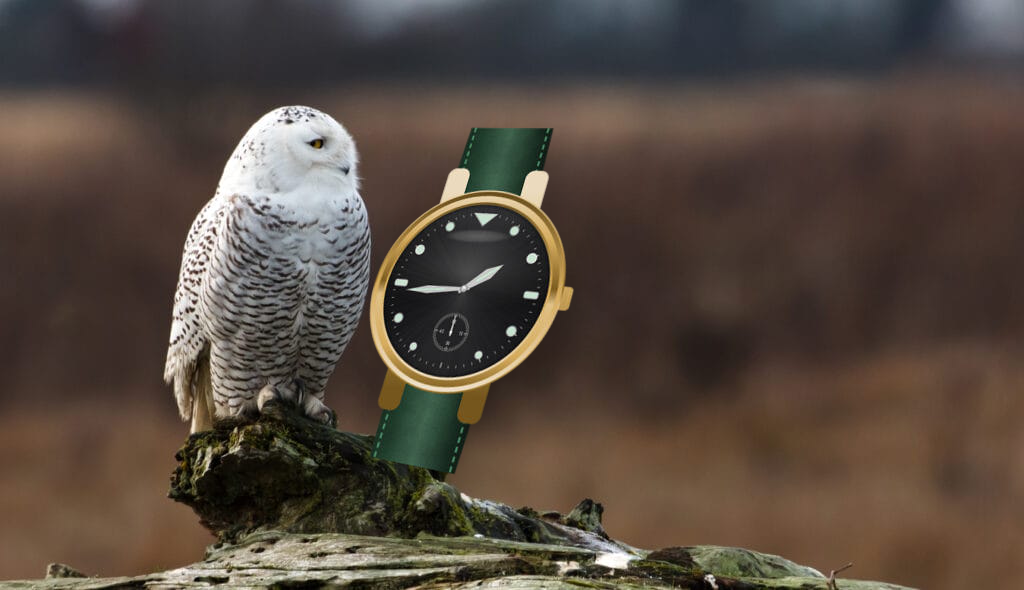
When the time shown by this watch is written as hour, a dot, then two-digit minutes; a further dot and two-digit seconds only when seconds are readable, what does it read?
1.44
